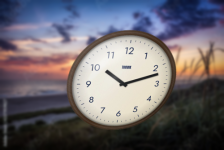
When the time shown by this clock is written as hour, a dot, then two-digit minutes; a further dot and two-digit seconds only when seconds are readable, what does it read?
10.12
